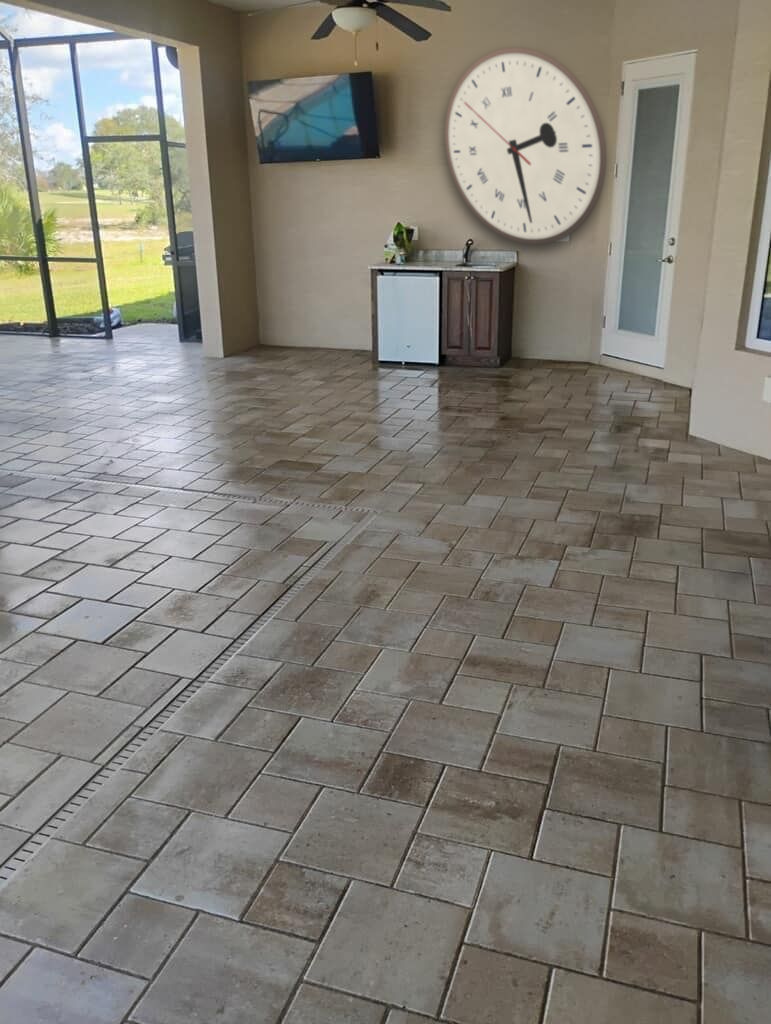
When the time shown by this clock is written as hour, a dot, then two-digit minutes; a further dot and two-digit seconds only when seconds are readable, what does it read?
2.28.52
